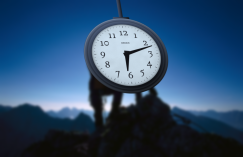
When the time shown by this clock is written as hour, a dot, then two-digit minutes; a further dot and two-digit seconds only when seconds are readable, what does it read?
6.12
